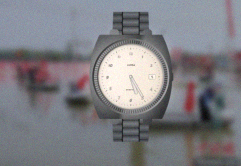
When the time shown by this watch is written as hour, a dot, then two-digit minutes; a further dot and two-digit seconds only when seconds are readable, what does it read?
5.25
